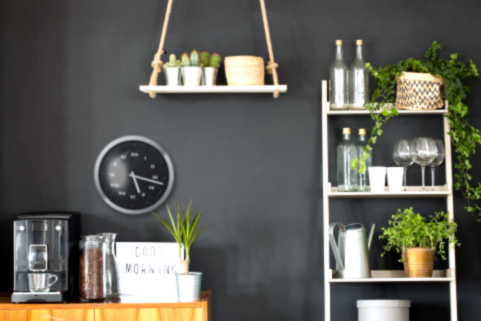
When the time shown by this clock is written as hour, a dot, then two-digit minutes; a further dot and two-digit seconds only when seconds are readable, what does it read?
5.17
